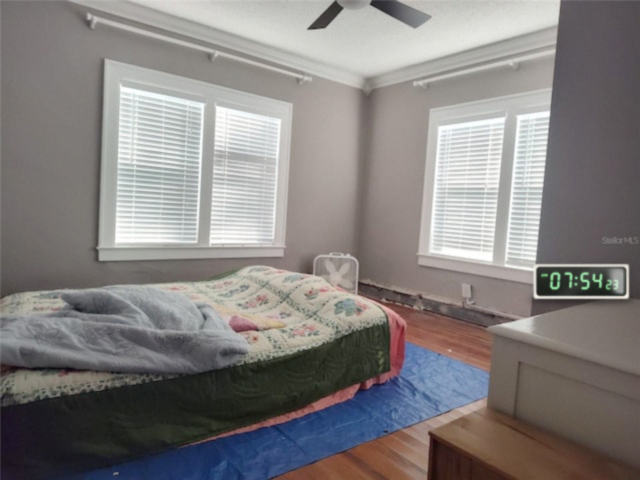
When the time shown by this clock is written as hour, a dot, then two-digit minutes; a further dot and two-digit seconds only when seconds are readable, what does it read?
7.54
